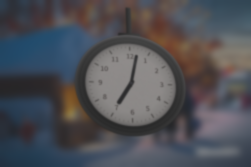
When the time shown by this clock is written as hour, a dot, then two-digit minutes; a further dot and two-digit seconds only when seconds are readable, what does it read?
7.02
